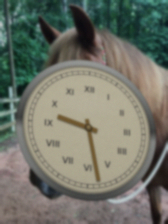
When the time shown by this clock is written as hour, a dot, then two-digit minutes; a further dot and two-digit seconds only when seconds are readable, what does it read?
9.28
